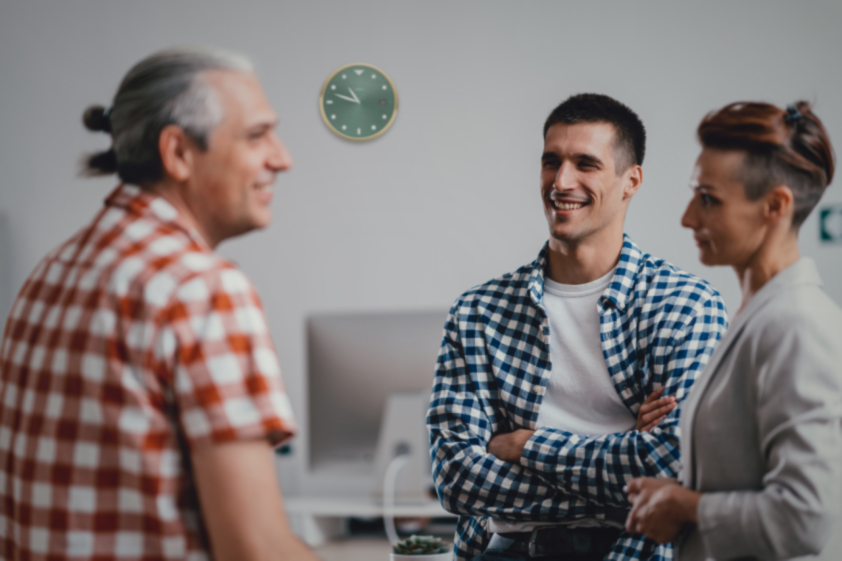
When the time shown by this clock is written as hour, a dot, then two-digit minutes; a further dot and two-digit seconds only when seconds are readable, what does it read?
10.48
